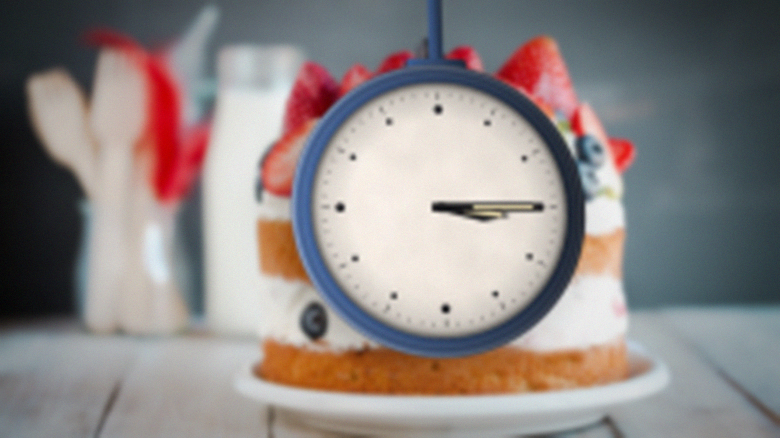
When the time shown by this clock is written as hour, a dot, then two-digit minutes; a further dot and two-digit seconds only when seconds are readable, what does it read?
3.15
